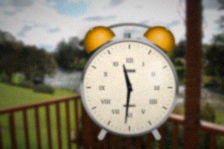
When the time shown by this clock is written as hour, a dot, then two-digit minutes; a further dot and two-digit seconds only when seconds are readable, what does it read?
11.31
